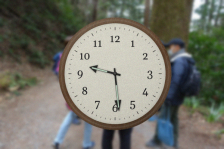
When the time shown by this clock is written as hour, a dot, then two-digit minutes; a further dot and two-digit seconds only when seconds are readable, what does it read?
9.29
